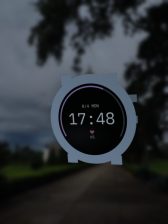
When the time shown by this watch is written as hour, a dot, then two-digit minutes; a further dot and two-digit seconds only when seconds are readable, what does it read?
17.48
